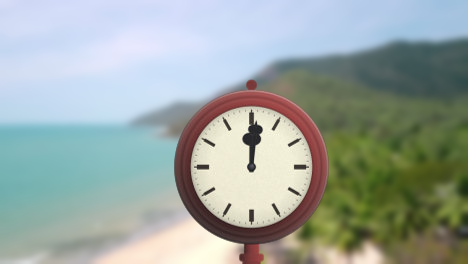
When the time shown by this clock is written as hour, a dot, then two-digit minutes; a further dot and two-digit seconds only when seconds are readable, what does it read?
12.01
